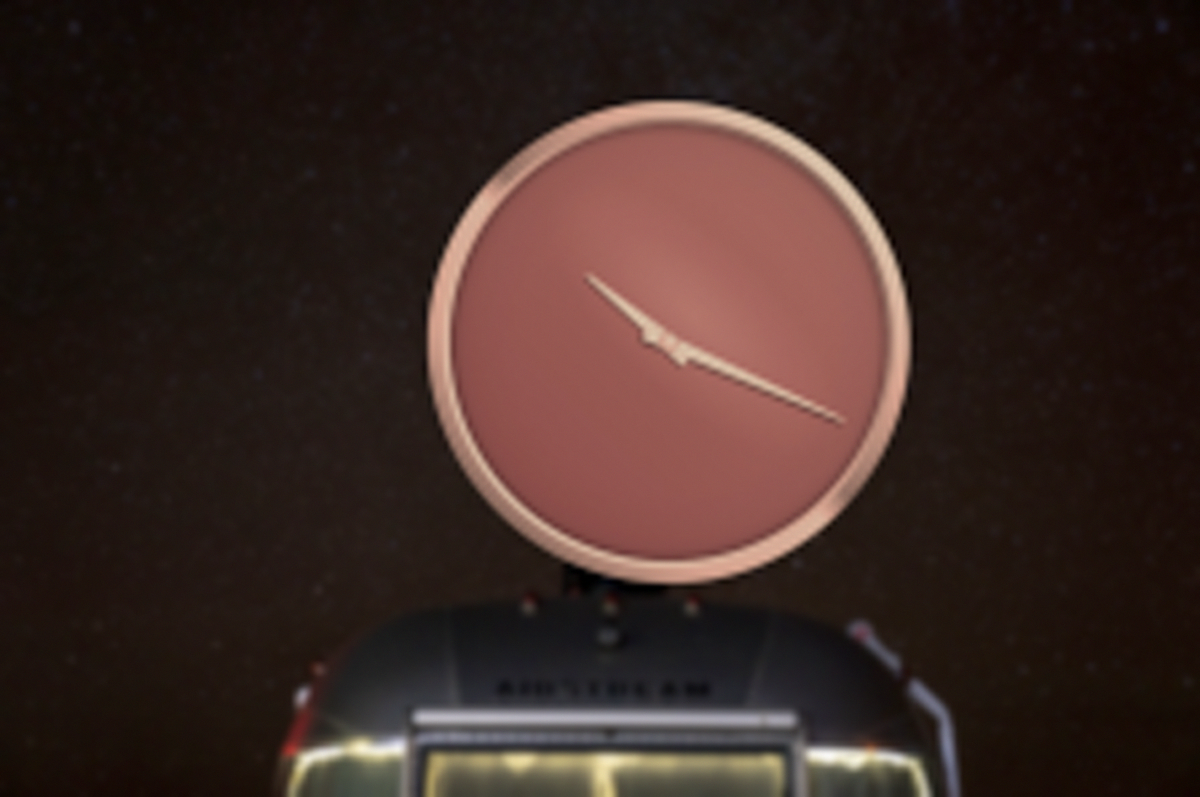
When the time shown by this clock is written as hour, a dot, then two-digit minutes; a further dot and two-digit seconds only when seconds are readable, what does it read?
10.19
